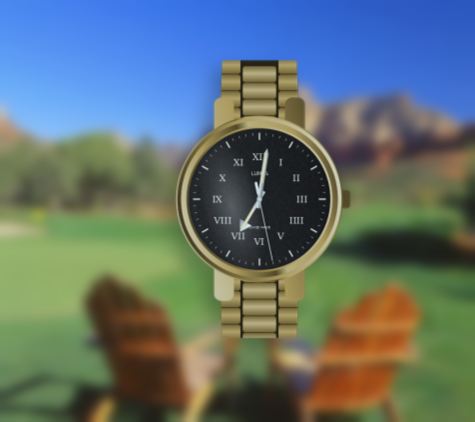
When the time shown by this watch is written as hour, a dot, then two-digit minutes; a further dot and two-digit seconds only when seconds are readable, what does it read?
7.01.28
